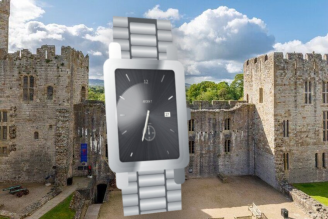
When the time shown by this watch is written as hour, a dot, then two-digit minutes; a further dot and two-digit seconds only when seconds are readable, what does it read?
6.33
